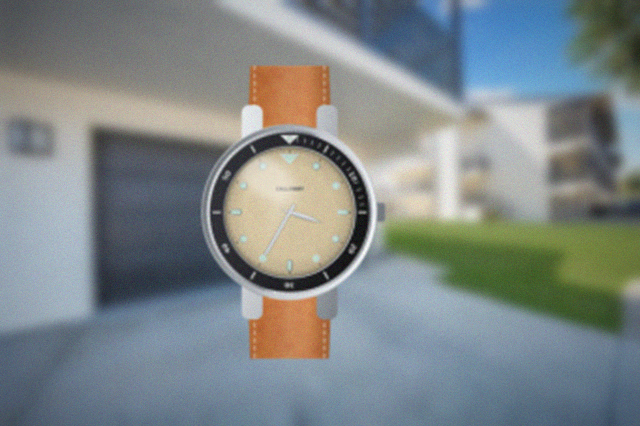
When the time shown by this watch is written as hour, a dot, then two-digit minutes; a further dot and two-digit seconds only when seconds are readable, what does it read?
3.35
